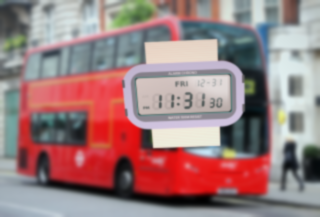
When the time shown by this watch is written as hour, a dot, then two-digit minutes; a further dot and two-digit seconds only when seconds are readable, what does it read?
11.31.30
